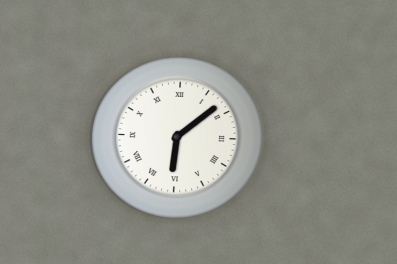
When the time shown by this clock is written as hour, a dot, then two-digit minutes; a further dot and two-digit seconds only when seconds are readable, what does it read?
6.08
